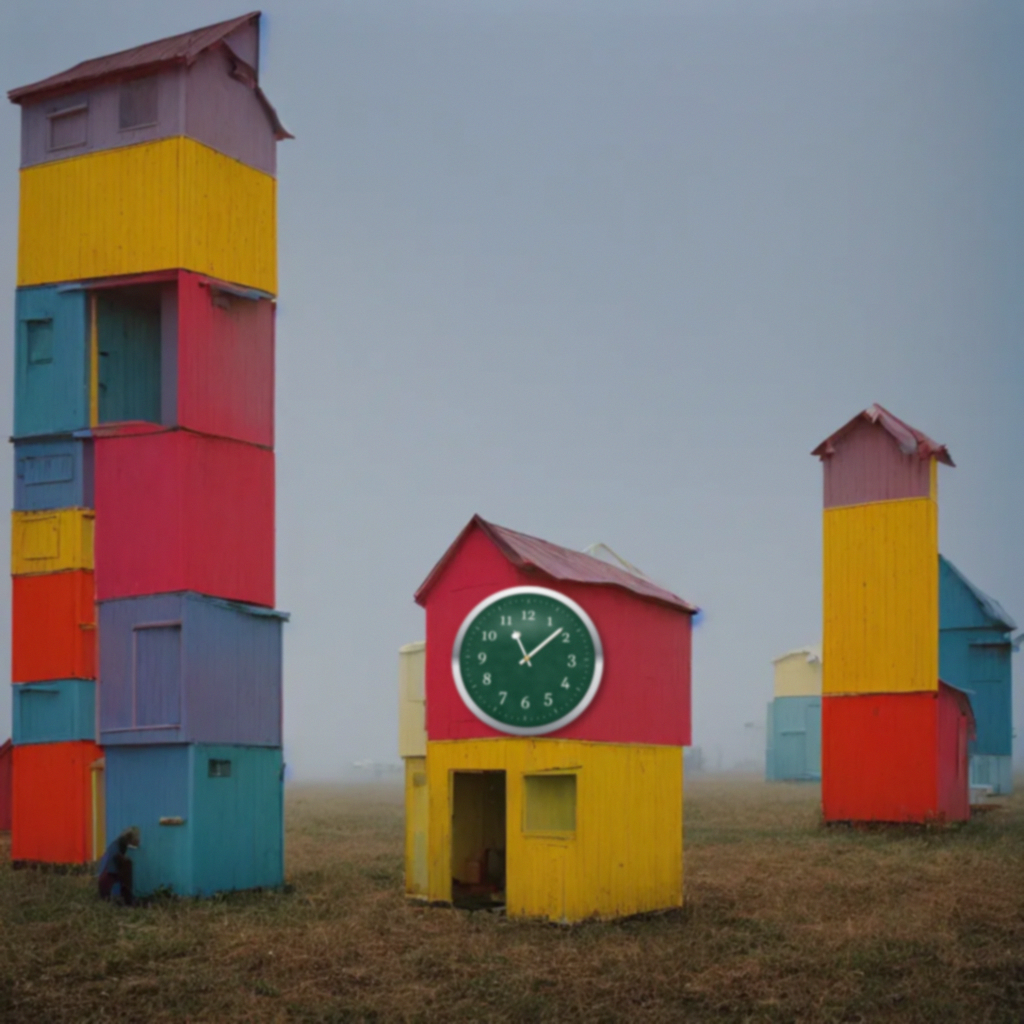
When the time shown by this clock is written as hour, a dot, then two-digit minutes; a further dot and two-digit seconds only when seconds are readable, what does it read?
11.08
